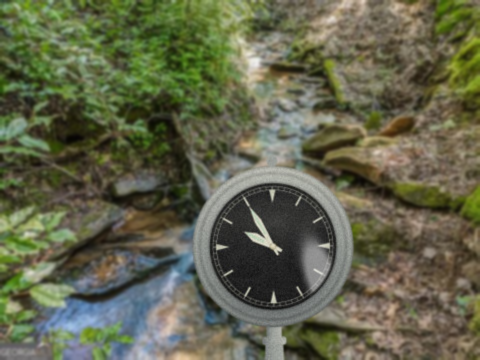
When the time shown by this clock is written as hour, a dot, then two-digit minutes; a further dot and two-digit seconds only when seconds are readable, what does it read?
9.55
